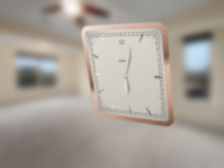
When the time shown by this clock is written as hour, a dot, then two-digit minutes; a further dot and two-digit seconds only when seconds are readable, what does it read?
6.03
